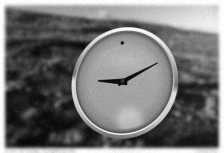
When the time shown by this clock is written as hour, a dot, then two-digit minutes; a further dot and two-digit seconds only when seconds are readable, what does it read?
9.11
